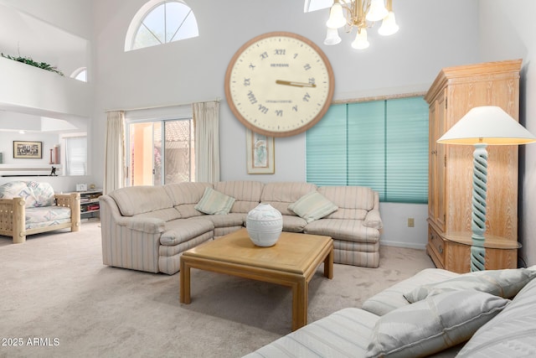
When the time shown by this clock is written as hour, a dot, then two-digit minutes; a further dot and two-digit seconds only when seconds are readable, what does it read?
3.16
